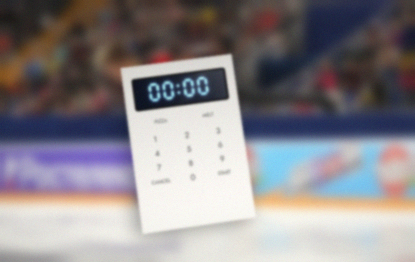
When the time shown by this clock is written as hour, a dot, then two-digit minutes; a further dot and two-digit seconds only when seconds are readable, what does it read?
0.00
